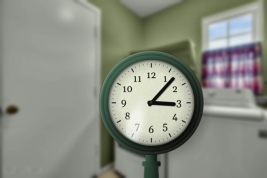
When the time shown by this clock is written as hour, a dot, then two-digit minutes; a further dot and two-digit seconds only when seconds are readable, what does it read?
3.07
